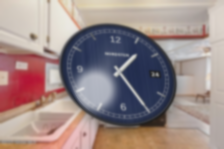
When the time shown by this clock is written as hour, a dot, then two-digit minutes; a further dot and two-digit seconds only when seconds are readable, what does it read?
1.25
